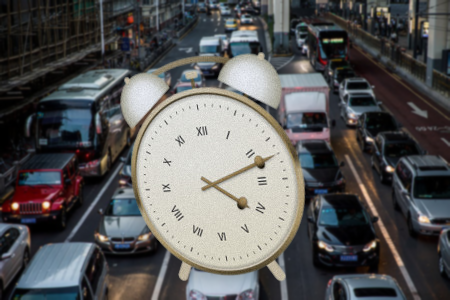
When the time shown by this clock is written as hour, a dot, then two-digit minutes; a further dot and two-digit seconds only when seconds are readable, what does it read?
4.12
